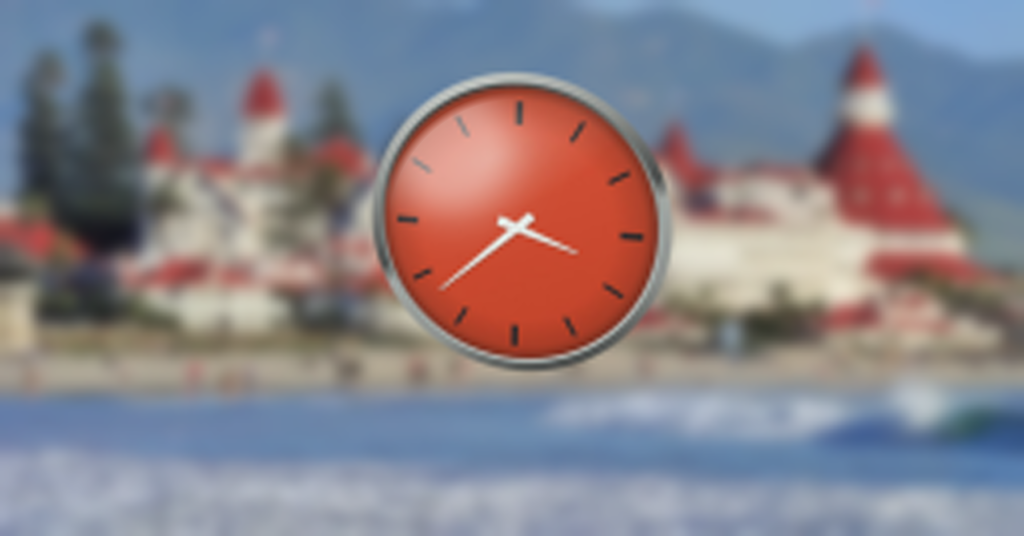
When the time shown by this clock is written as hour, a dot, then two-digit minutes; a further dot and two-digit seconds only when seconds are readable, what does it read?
3.38
